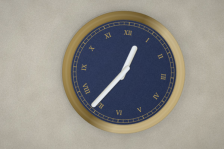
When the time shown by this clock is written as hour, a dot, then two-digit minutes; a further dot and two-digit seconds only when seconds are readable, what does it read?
12.36
